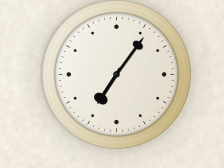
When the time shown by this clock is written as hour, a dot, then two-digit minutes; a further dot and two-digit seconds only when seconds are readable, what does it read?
7.06
